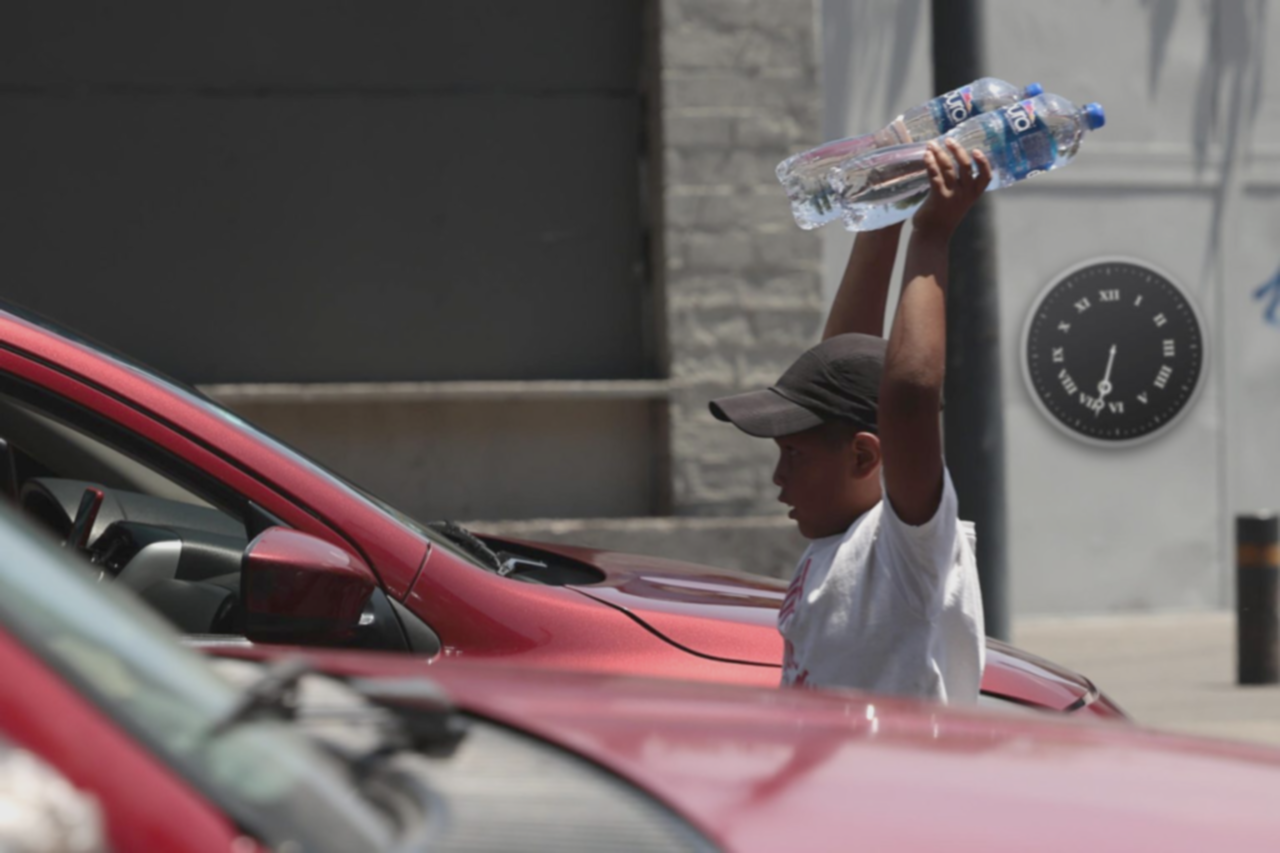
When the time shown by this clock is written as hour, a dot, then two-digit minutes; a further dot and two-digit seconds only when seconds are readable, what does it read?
6.33
